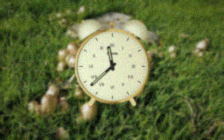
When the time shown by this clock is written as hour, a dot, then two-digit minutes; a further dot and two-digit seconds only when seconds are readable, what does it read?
11.38
